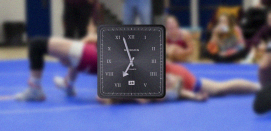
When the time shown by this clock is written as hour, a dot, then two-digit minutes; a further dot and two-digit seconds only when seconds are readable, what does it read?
6.57
